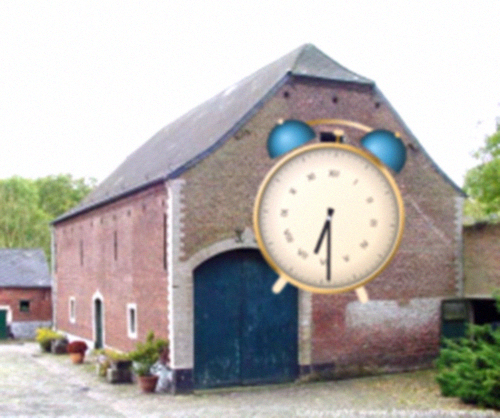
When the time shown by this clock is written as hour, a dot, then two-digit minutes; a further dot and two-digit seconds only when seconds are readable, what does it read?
6.29
